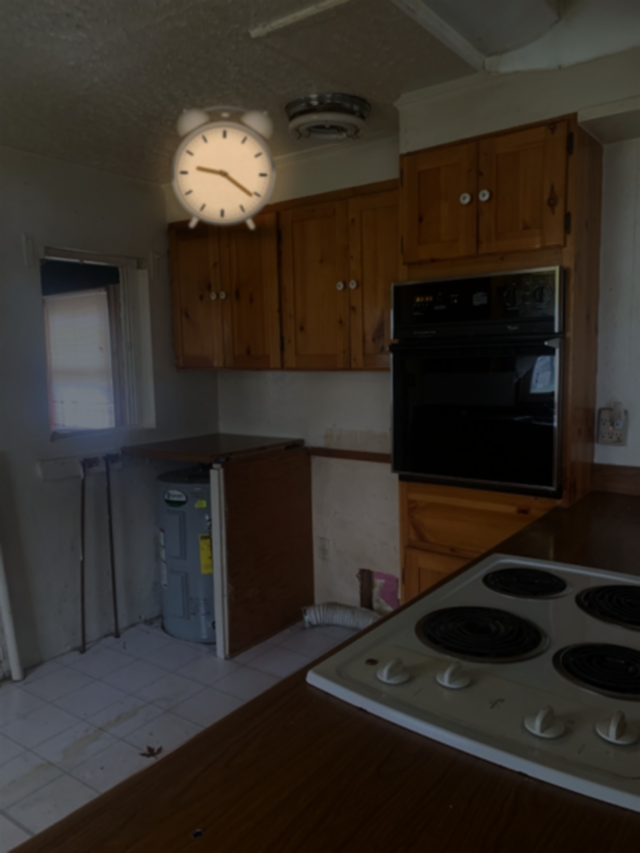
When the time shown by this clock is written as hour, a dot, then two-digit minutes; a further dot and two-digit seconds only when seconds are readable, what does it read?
9.21
